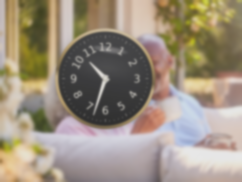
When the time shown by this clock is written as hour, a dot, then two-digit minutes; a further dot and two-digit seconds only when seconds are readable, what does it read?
10.33
